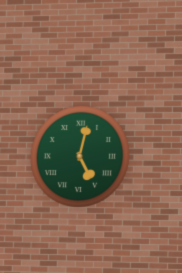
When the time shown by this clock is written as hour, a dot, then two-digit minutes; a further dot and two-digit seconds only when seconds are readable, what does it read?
5.02
